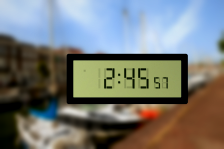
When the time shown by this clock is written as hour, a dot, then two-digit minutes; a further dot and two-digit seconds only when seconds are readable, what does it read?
2.45.57
